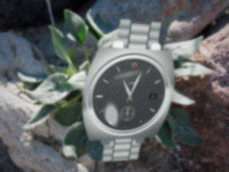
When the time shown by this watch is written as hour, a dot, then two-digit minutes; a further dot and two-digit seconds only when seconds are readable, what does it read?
11.03
